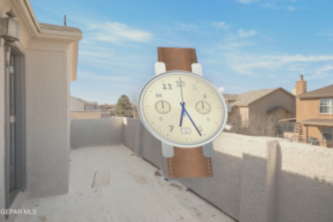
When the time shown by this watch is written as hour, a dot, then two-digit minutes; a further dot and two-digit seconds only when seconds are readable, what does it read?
6.26
